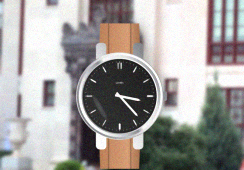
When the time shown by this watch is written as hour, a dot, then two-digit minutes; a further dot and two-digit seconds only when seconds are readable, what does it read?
3.23
